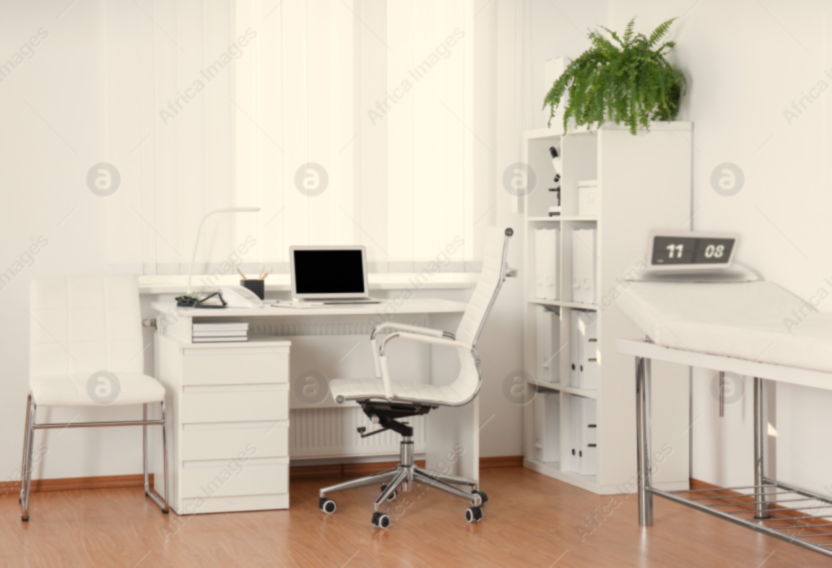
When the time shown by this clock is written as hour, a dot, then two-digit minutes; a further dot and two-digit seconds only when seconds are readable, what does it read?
11.08
